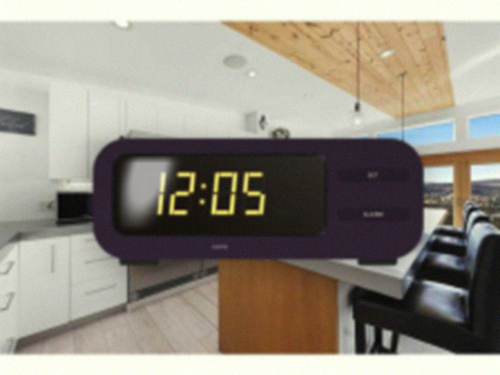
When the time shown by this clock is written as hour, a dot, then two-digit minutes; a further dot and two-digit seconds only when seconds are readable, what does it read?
12.05
